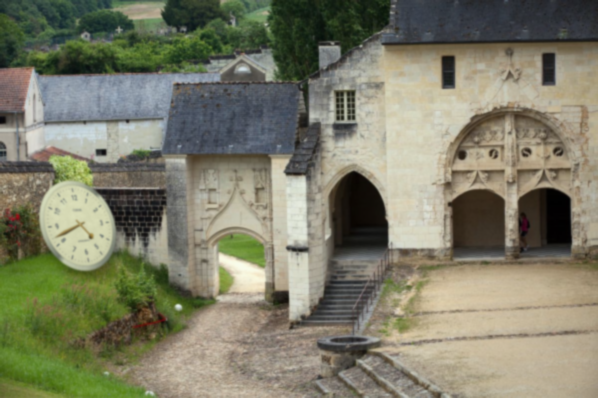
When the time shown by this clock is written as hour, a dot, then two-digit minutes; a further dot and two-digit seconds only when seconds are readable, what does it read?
4.42
